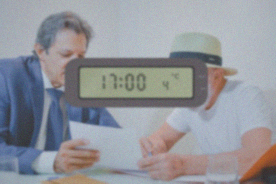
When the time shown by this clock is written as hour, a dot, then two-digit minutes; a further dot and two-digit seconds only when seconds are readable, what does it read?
17.00
